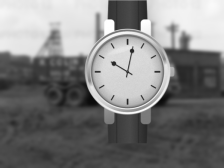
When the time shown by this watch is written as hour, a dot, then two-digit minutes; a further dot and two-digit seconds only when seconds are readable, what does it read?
10.02
